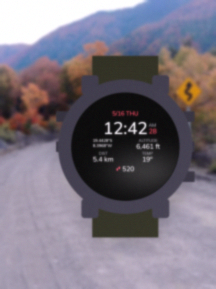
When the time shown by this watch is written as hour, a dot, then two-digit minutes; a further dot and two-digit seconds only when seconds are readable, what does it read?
12.42
